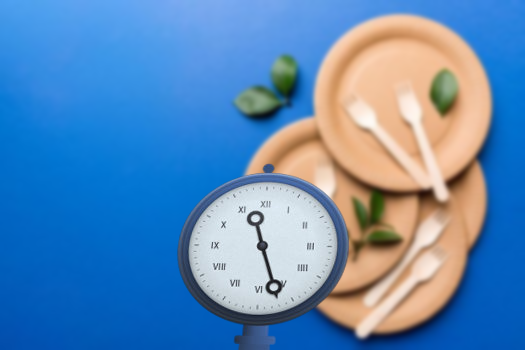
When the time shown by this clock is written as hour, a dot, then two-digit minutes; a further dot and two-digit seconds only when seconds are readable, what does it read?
11.27
